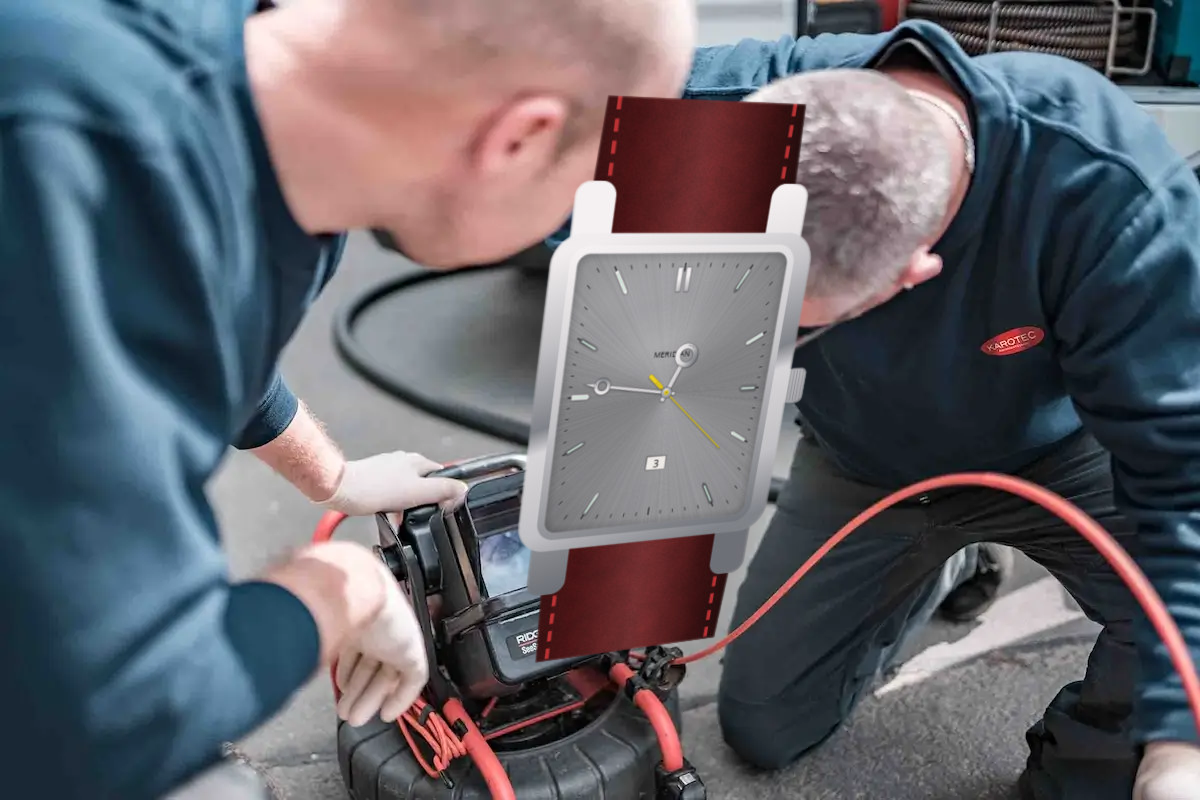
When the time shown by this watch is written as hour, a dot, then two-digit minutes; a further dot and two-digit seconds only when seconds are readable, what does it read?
12.46.22
